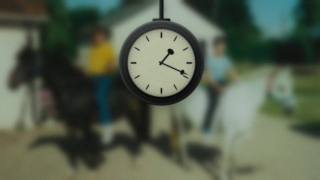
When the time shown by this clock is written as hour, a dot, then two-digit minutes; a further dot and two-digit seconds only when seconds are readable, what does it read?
1.19
